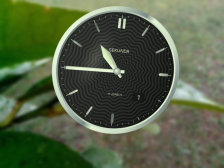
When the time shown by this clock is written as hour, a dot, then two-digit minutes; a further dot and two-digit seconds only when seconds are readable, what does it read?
10.45
